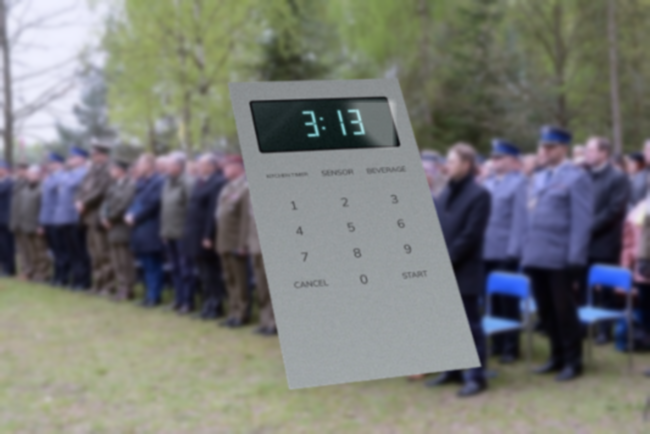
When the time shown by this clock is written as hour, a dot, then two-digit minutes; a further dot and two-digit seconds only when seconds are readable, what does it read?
3.13
